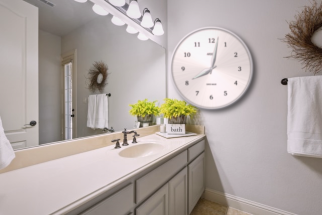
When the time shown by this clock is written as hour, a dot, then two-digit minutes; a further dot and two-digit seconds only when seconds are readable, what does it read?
8.02
